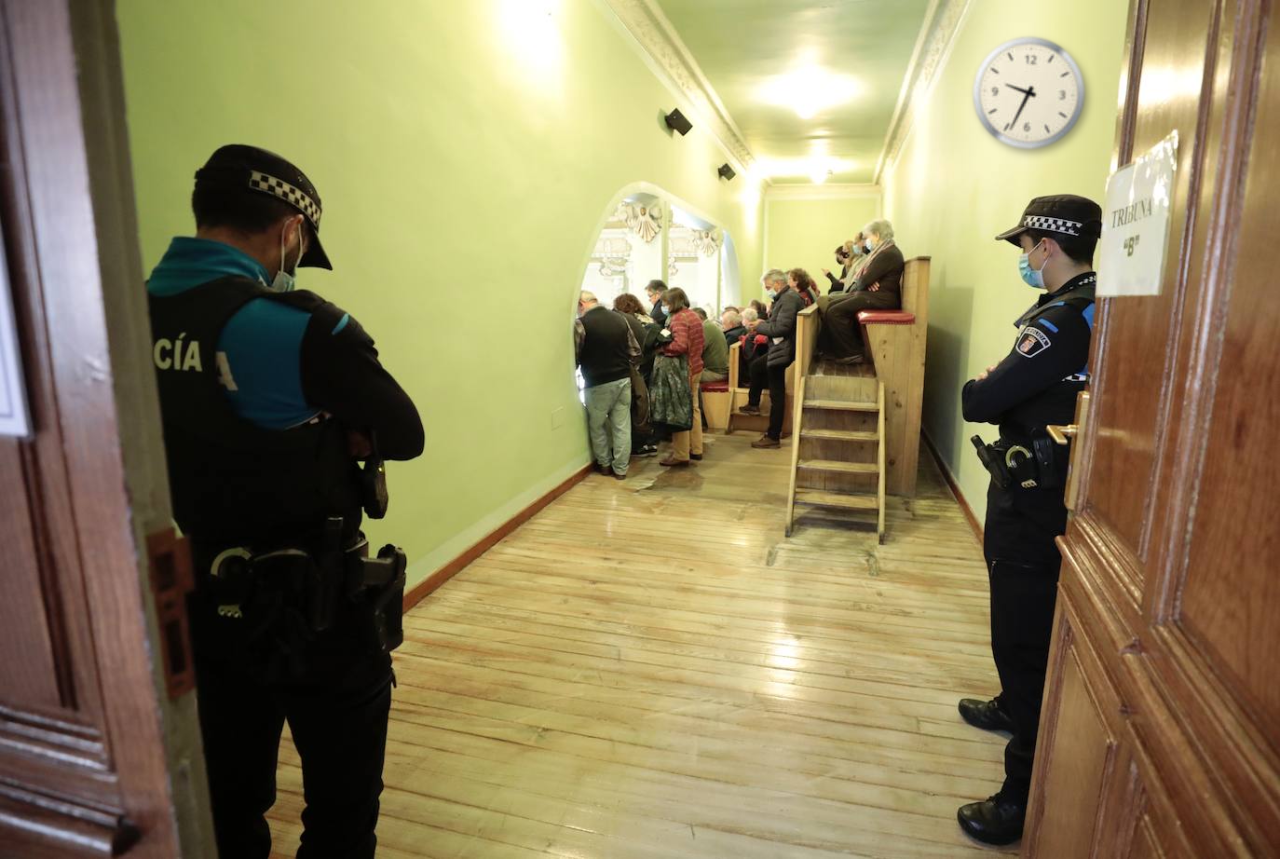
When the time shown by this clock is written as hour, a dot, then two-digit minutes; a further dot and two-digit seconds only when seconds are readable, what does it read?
9.34
